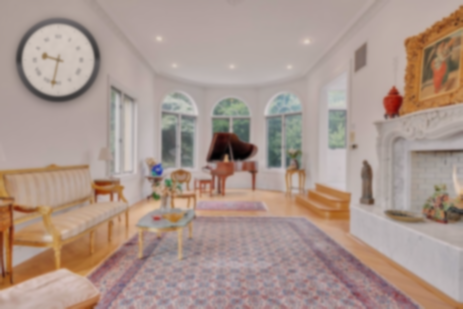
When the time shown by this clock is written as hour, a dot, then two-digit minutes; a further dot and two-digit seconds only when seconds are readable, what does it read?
9.32
